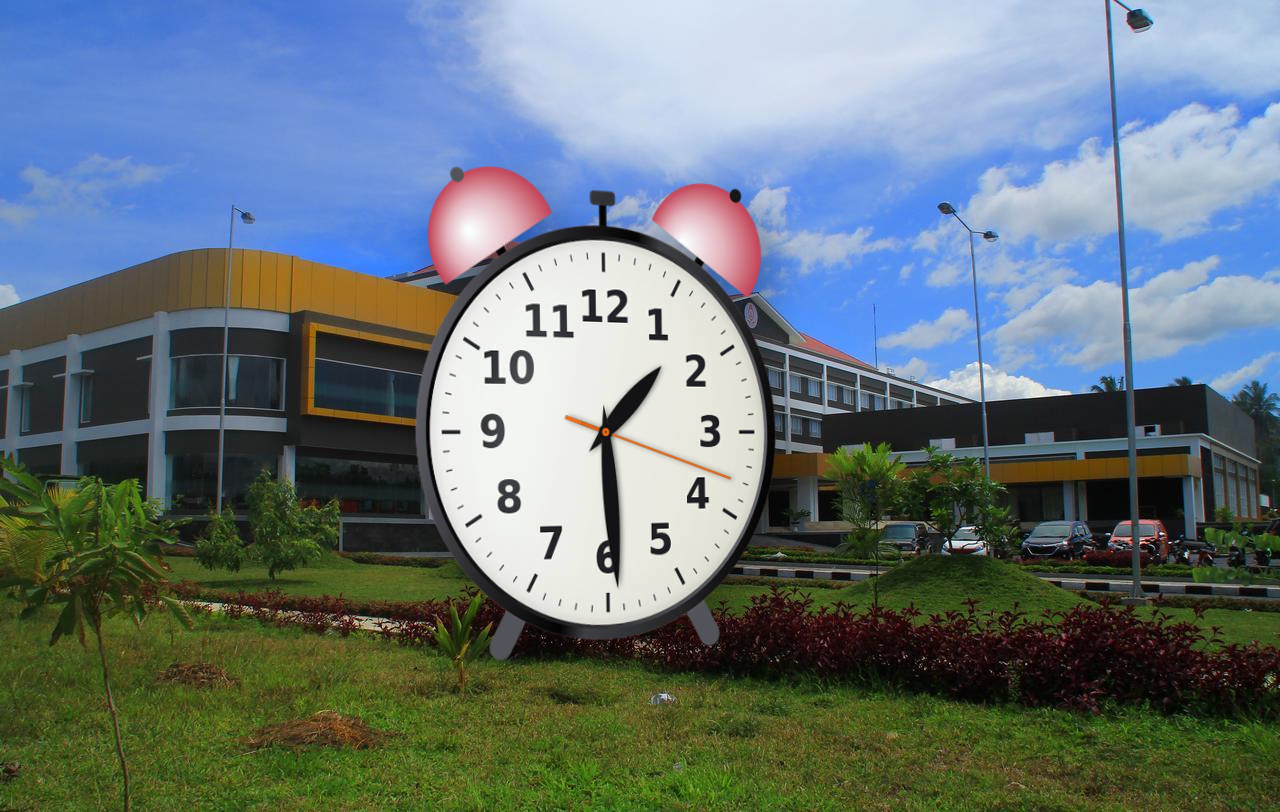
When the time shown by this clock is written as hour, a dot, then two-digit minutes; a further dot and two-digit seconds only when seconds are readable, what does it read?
1.29.18
